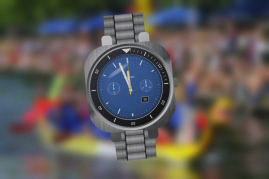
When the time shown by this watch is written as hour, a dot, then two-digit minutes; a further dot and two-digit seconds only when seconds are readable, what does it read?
11.57
